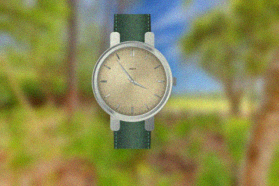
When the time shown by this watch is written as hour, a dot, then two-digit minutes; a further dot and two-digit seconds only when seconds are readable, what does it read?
3.54
